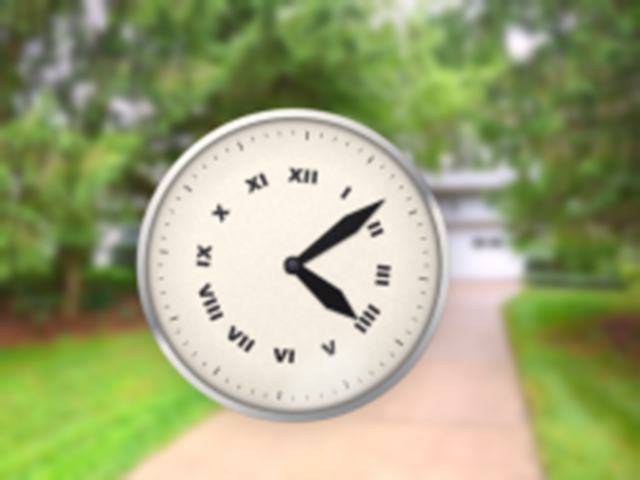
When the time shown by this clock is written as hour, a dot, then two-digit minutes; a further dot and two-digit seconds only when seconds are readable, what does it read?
4.08
